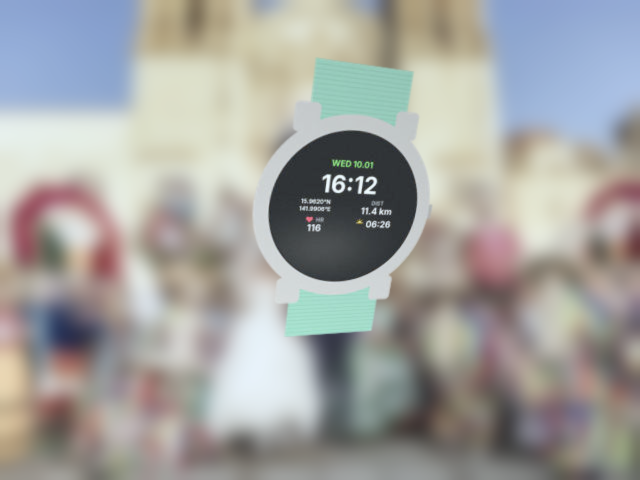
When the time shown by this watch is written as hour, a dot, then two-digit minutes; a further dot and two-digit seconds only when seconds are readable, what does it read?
16.12
